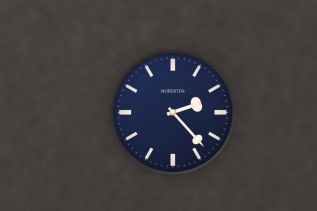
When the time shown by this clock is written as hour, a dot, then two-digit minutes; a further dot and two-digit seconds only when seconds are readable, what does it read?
2.23
